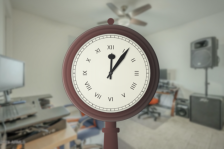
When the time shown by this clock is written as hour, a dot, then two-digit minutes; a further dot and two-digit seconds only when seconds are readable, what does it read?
12.06
